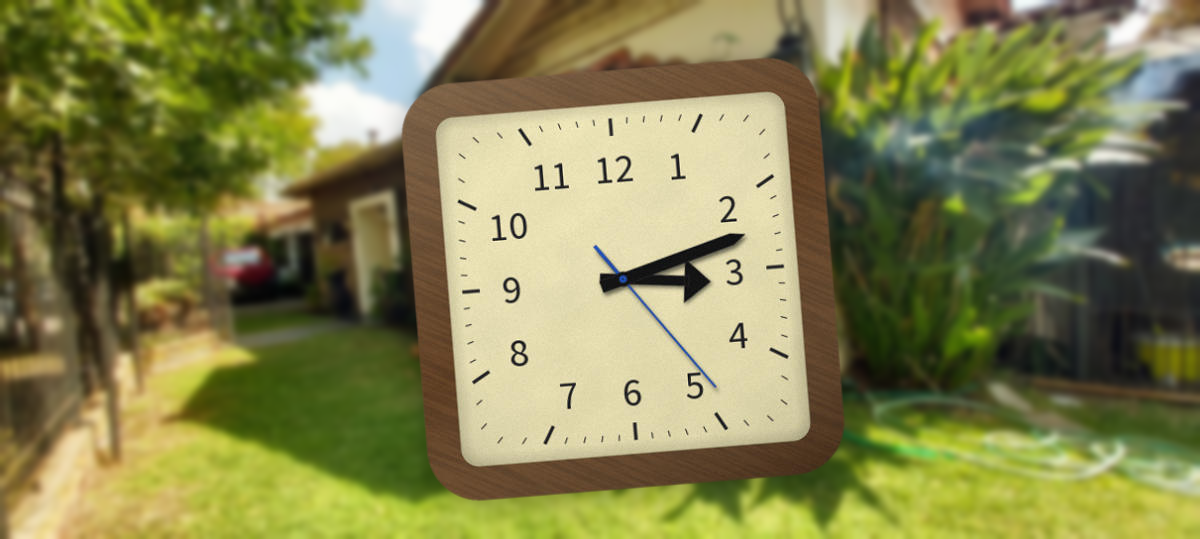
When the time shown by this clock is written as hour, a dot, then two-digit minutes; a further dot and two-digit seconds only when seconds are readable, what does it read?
3.12.24
